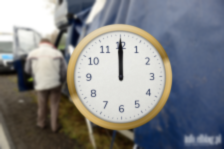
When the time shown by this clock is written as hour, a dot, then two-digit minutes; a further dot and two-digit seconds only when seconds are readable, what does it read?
12.00
